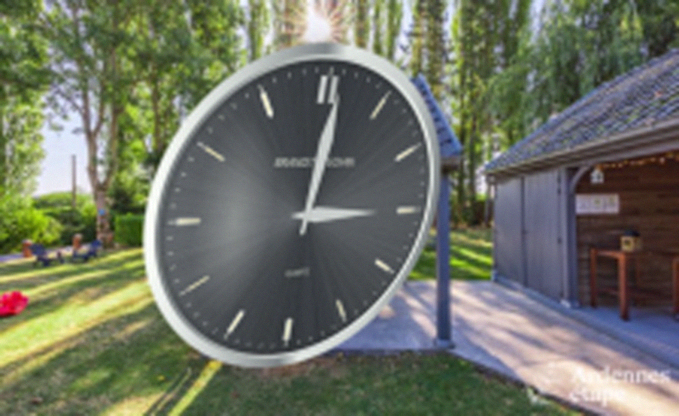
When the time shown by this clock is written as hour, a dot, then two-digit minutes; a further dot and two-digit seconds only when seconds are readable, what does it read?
3.01
